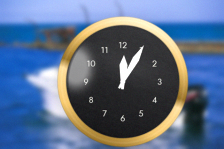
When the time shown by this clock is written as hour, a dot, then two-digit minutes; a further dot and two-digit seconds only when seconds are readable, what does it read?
12.05
